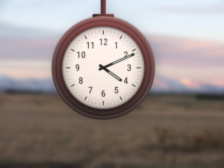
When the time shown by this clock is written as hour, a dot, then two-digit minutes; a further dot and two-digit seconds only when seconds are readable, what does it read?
4.11
